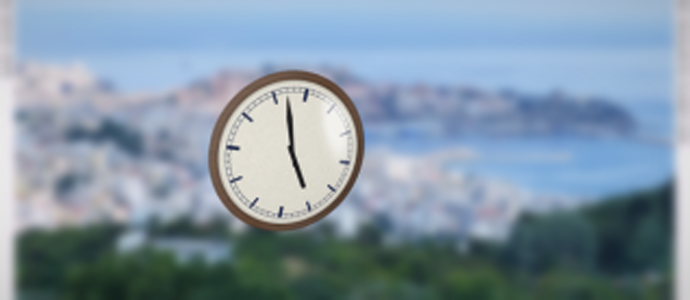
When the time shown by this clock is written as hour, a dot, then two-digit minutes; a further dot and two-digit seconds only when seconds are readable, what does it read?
4.57
